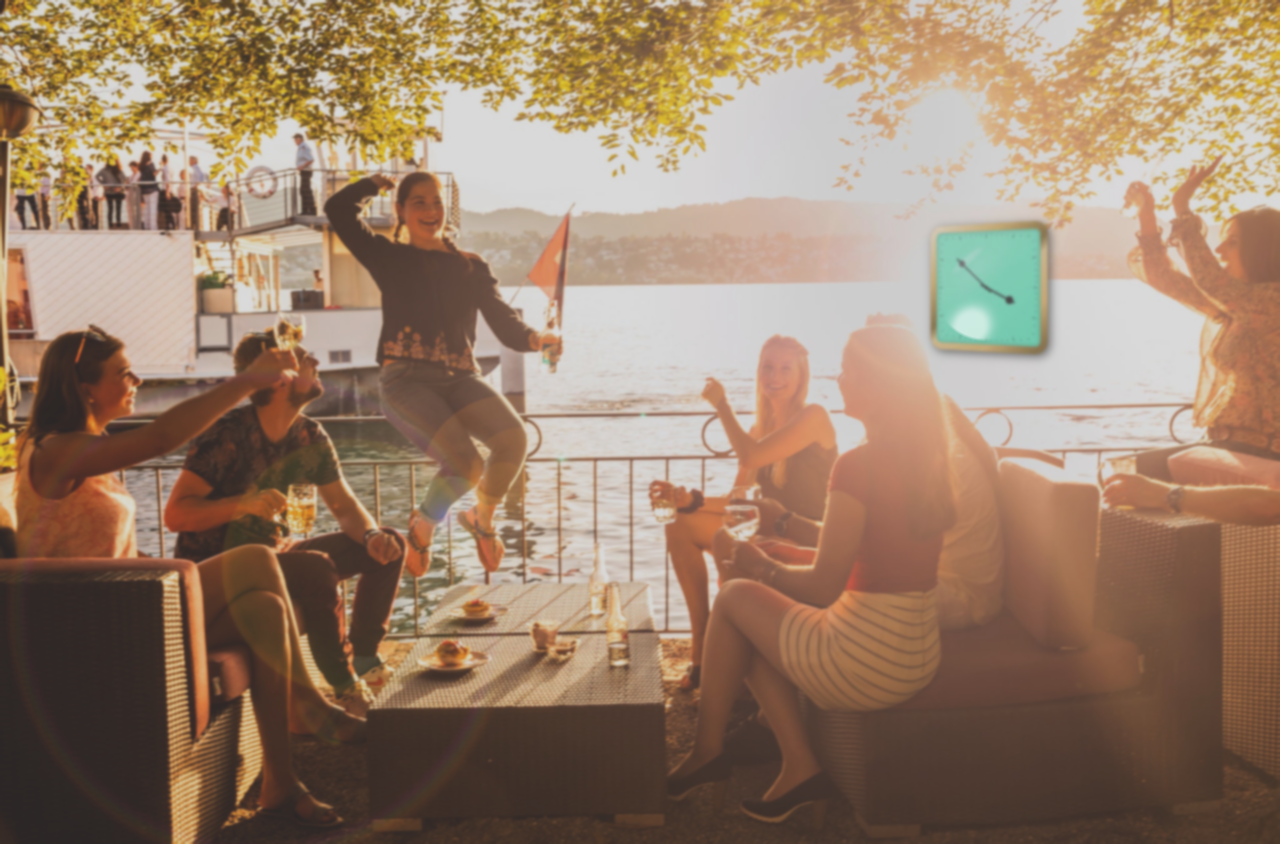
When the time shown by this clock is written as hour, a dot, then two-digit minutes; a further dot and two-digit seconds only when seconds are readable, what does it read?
3.52
